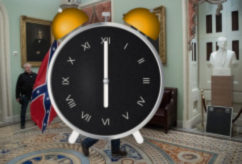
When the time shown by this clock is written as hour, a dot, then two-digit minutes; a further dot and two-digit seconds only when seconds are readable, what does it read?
6.00
